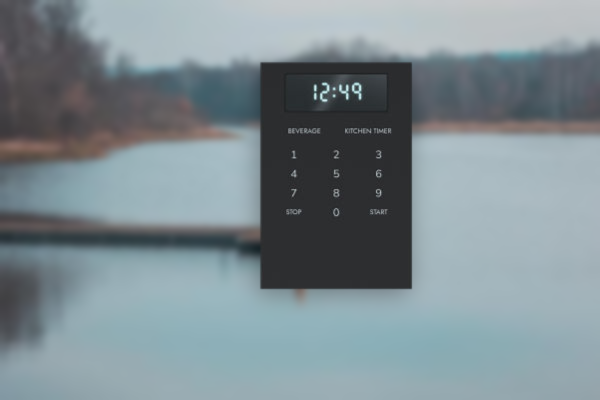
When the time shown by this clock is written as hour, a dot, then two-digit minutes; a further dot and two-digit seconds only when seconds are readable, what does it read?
12.49
